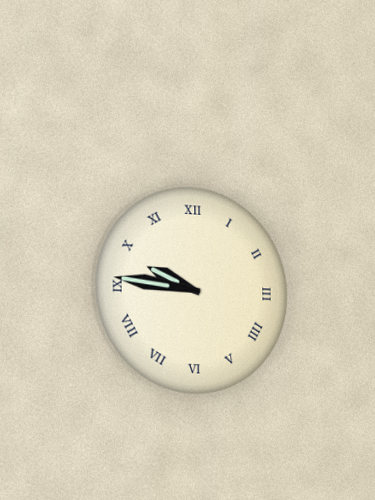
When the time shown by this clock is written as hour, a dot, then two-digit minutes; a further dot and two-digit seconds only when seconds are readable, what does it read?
9.46
